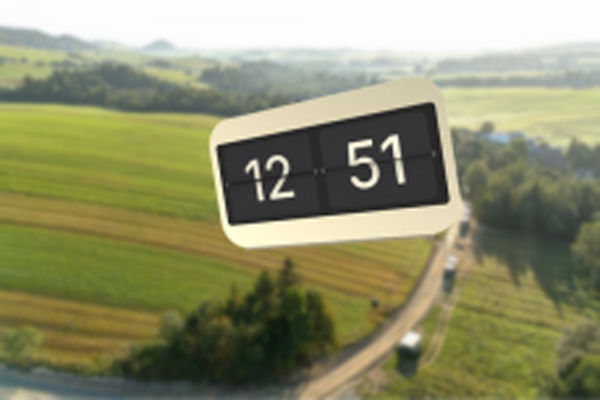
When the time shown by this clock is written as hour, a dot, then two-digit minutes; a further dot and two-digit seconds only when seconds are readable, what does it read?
12.51
